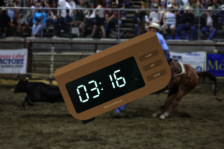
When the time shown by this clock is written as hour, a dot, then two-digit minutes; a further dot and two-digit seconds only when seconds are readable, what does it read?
3.16
